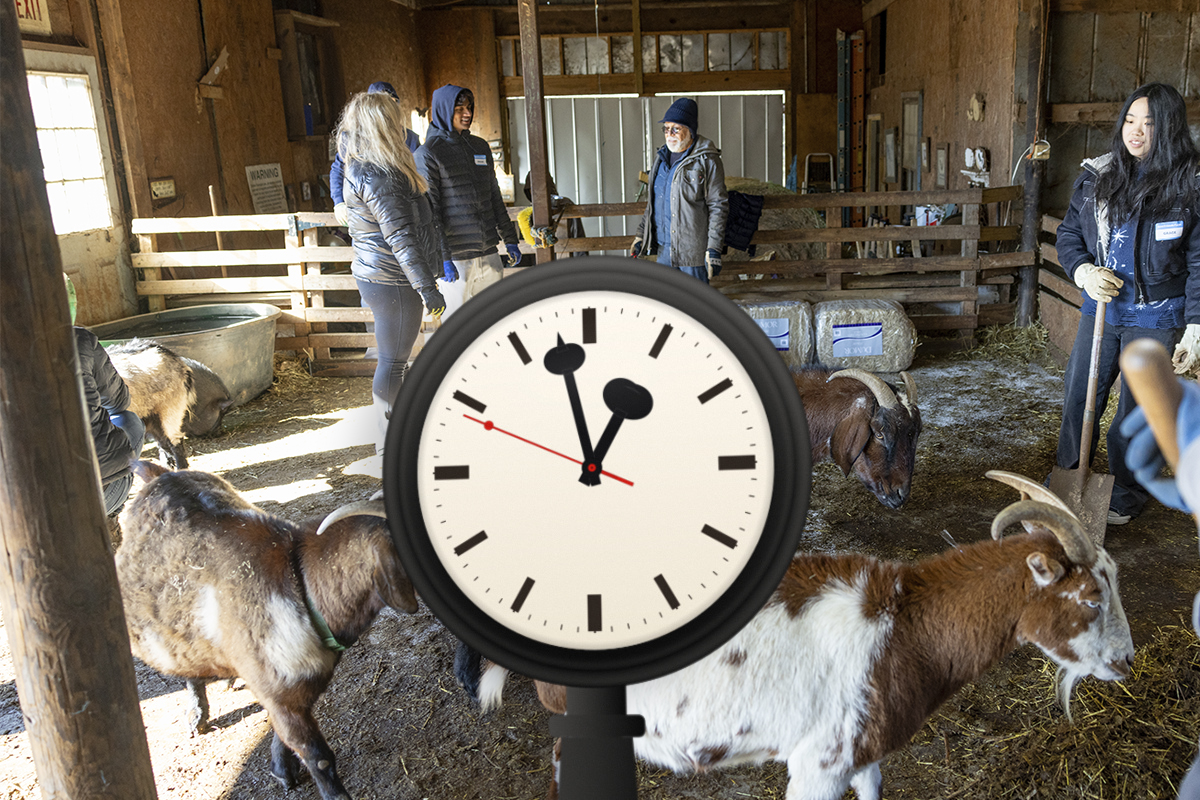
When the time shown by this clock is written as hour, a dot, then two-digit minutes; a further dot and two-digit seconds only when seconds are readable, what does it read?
12.57.49
